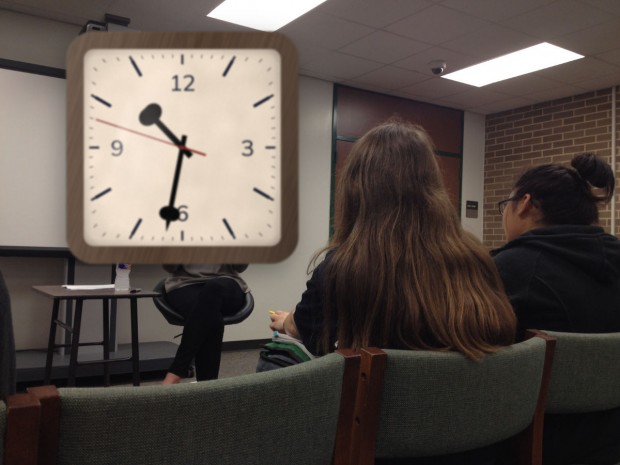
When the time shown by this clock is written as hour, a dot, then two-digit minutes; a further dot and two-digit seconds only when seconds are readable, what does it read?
10.31.48
